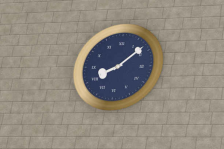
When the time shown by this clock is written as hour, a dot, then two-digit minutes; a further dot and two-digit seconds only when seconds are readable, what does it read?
8.08
